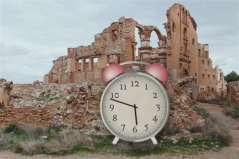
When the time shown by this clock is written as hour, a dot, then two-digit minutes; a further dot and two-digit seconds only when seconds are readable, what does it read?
5.48
